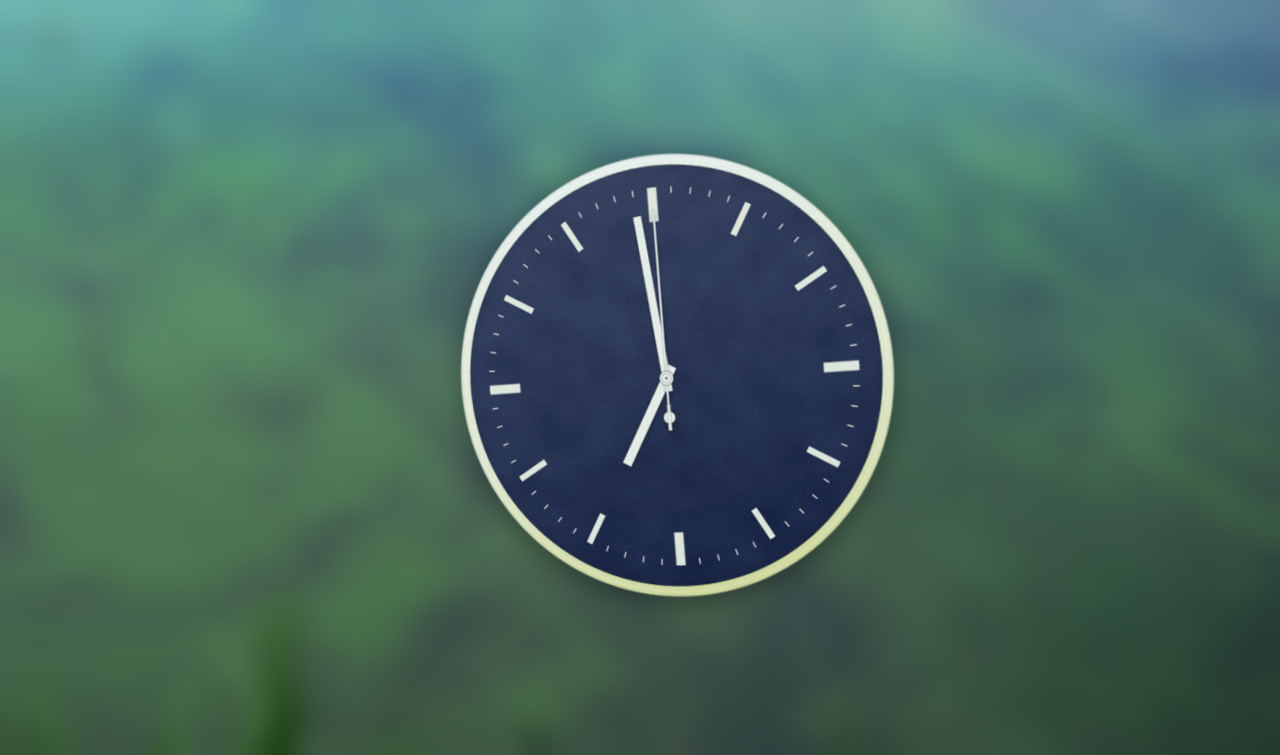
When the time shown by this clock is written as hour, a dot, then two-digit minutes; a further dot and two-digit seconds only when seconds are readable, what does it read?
6.59.00
